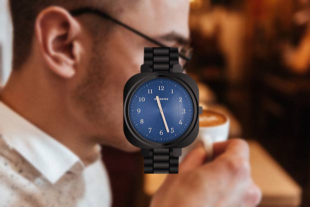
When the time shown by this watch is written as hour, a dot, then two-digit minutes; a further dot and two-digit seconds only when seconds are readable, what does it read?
11.27
